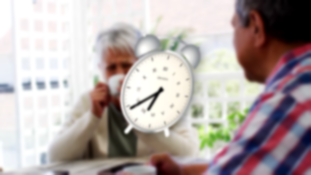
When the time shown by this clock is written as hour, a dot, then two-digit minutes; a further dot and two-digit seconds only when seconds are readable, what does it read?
6.39
